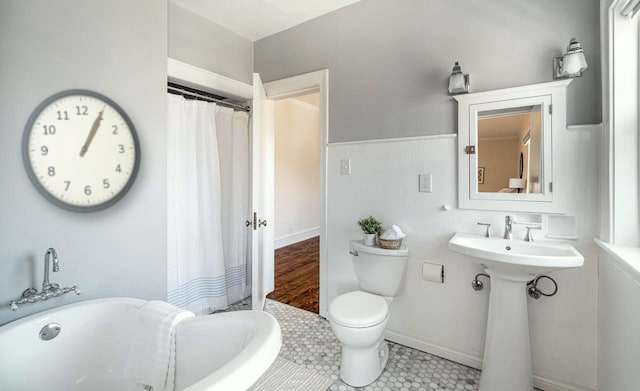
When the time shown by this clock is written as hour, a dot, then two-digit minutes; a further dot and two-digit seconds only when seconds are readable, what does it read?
1.05
